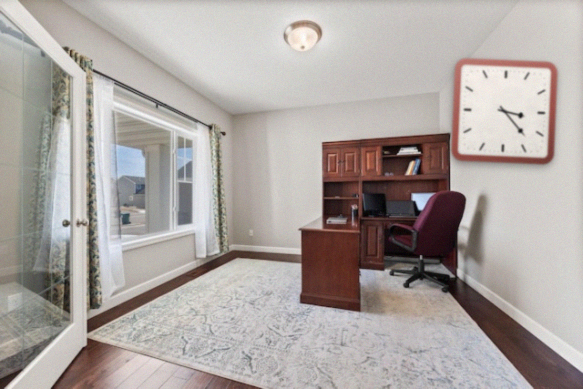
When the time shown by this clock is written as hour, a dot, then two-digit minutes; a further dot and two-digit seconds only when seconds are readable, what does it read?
3.23
